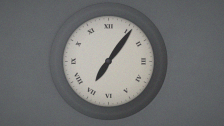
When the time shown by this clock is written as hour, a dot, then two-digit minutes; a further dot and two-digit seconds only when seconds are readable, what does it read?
7.06
